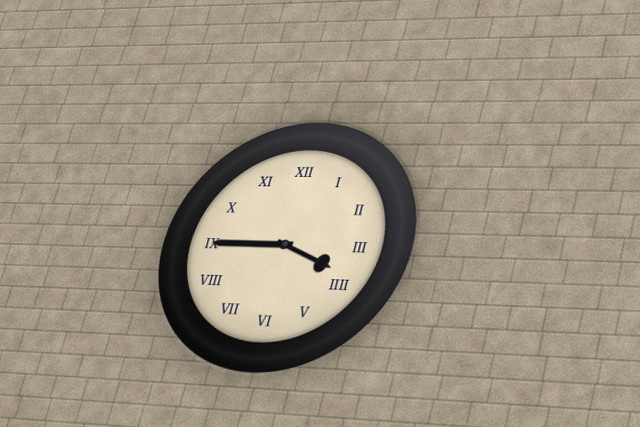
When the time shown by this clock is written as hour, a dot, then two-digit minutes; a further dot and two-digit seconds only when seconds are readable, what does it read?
3.45
